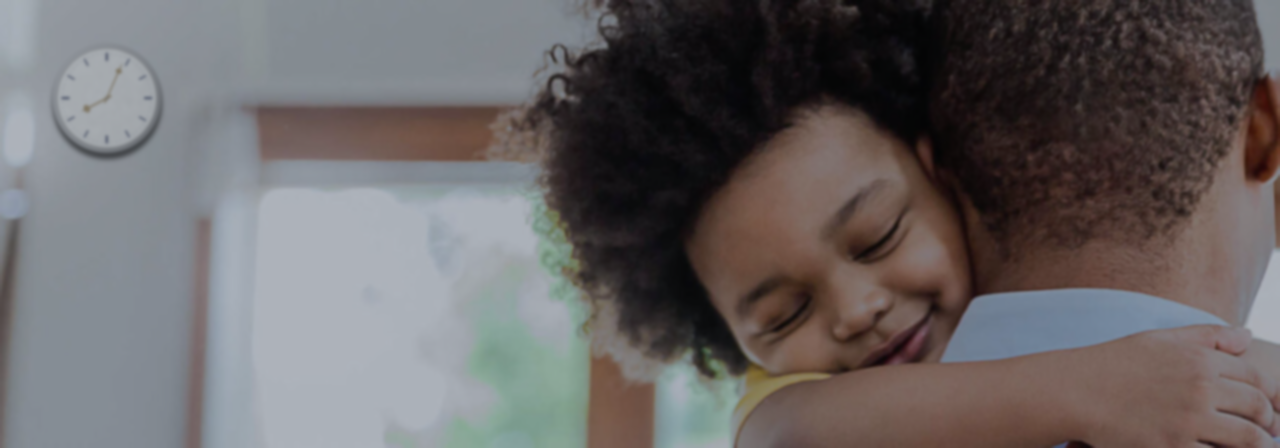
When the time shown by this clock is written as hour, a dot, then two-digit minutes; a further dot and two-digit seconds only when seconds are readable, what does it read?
8.04
